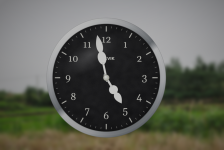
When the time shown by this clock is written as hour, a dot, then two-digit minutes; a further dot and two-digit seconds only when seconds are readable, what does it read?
4.58
